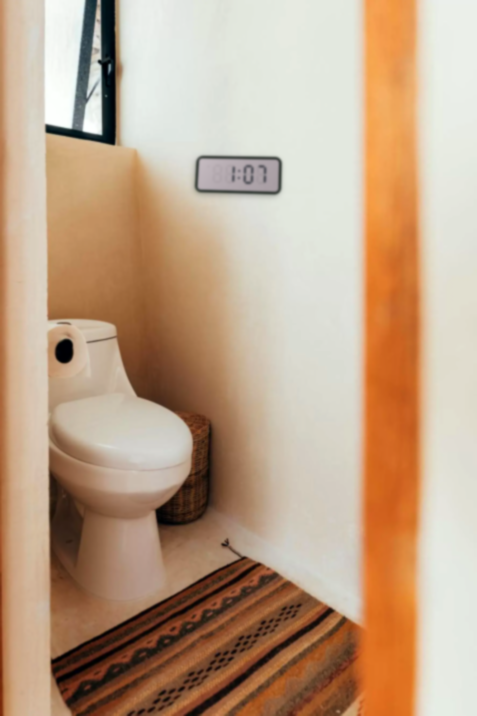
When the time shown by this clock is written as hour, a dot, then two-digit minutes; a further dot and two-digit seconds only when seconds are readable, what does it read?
1.07
